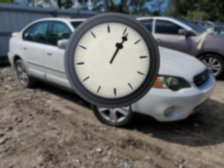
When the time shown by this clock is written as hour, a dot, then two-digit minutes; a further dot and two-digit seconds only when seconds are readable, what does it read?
1.06
